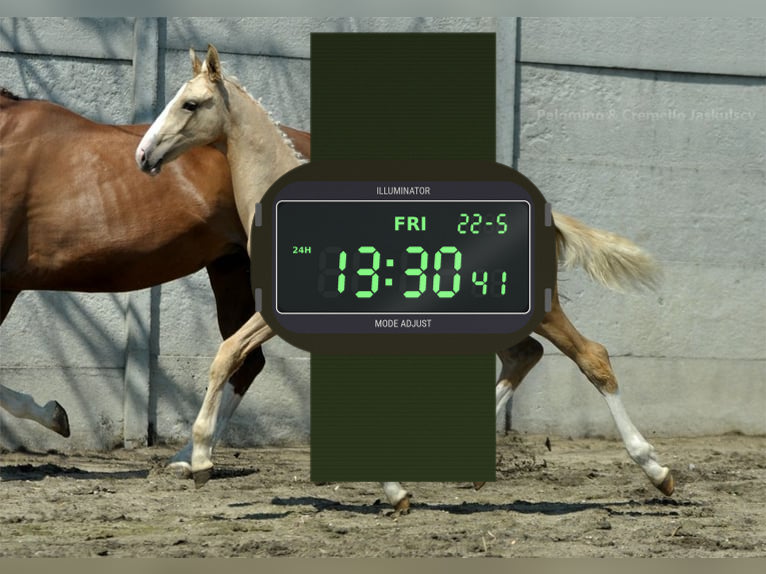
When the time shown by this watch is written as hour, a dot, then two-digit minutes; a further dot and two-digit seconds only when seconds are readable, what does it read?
13.30.41
